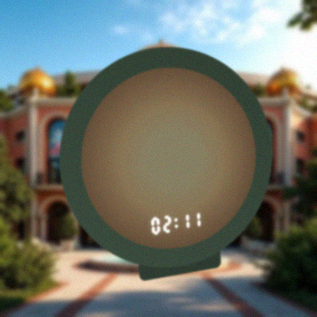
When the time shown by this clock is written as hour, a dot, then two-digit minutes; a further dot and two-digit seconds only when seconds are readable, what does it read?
2.11
